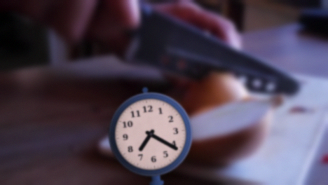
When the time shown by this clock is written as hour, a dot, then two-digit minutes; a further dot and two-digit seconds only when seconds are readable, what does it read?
7.21
